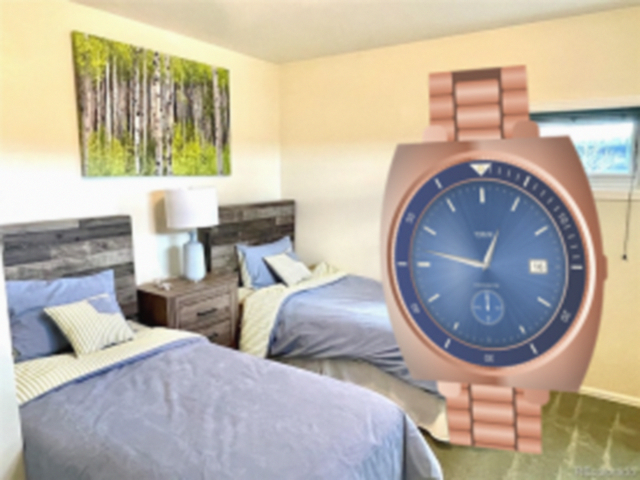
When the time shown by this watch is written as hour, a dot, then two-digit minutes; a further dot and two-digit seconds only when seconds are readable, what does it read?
12.47
